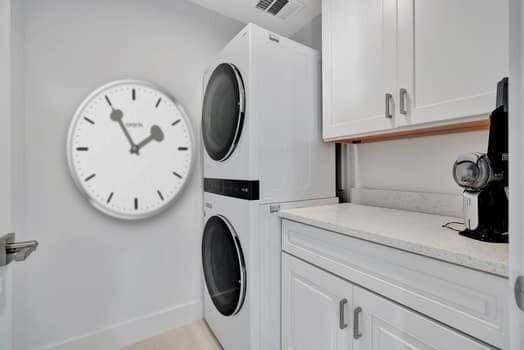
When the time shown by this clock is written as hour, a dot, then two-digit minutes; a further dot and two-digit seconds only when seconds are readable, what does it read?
1.55
